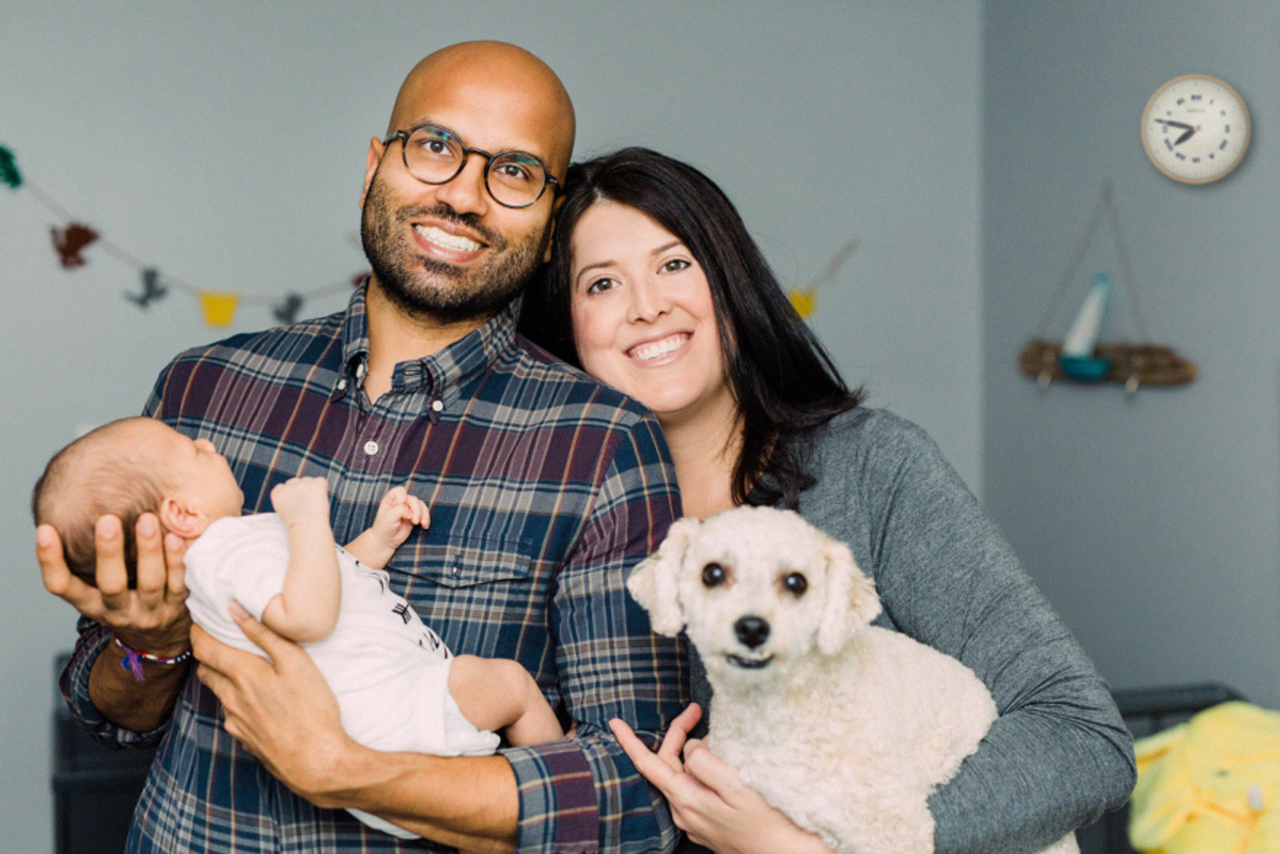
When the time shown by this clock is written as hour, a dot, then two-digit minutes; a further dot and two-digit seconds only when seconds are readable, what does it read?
7.47
